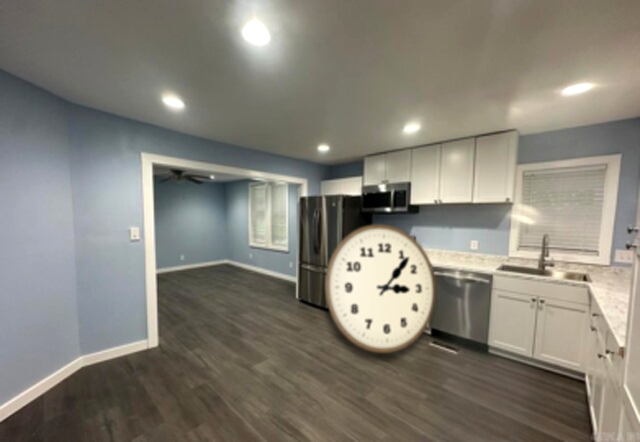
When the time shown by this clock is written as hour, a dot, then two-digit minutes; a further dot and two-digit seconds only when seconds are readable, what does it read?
3.07
